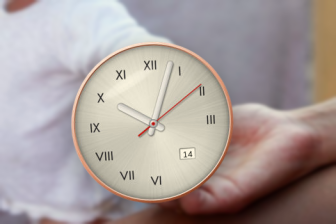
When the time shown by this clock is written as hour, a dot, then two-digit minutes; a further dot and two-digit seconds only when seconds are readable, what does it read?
10.03.09
